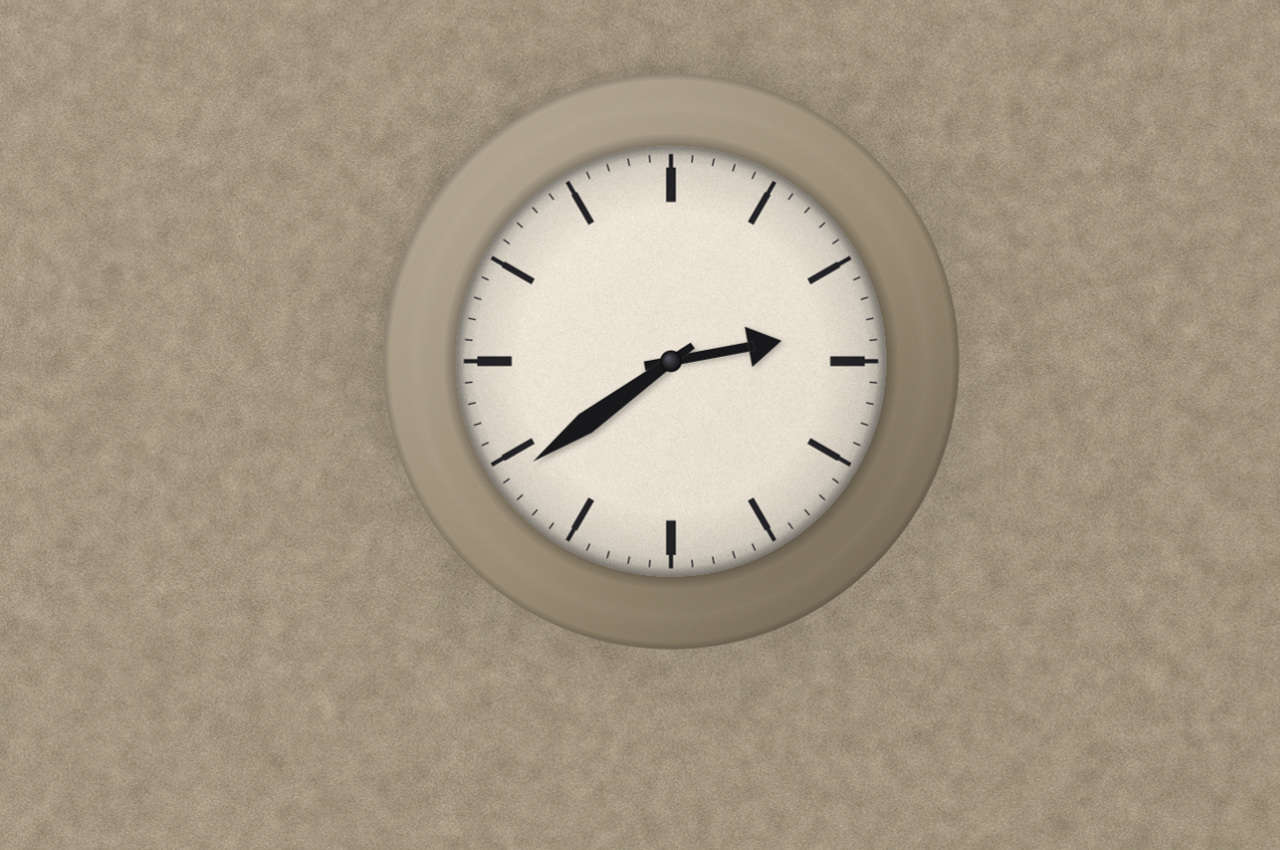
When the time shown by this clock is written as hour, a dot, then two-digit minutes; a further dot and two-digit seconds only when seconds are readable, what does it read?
2.39
